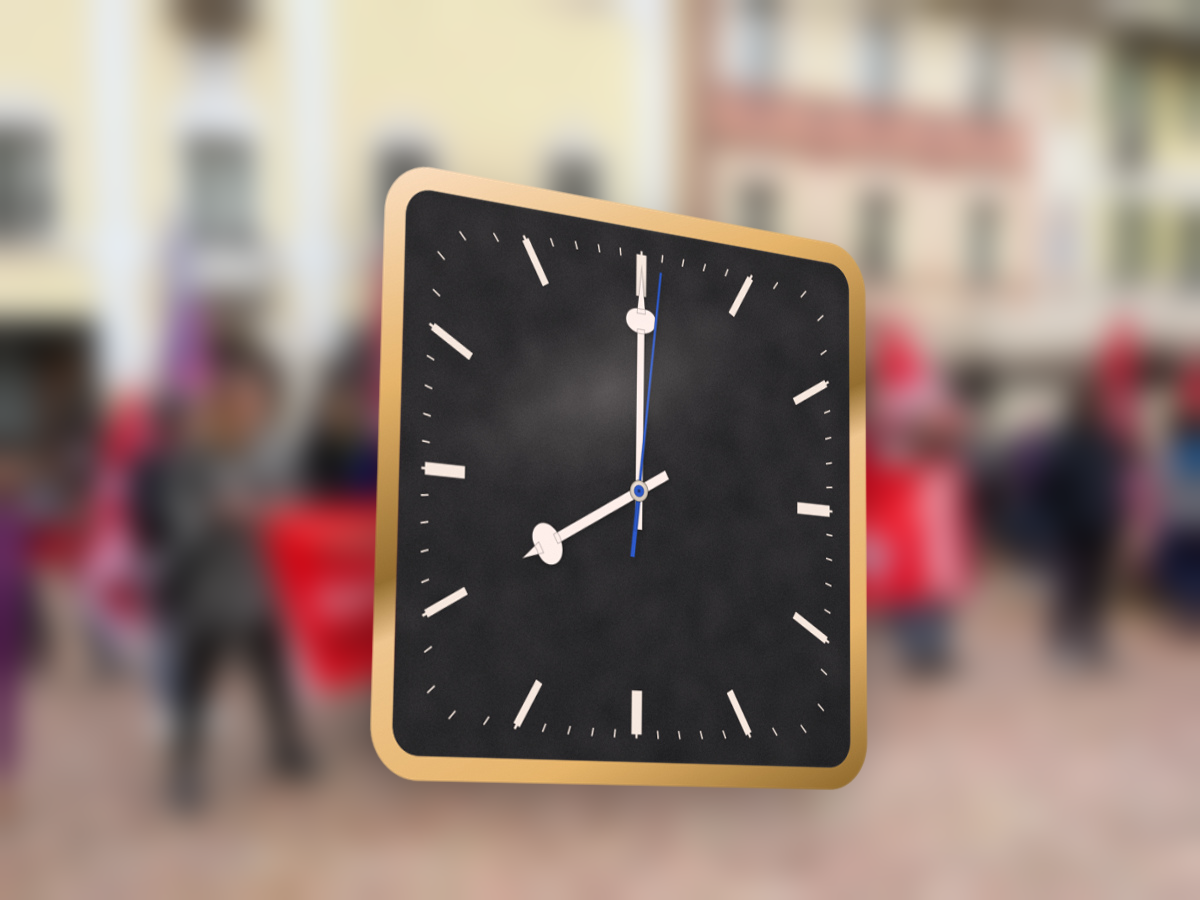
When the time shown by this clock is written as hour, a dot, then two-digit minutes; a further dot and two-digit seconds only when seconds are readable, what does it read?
8.00.01
